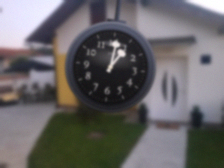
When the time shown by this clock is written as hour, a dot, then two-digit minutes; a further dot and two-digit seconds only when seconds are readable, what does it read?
1.01
